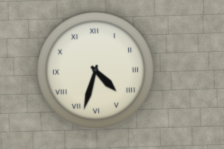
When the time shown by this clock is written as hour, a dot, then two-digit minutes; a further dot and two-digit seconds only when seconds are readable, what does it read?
4.33
